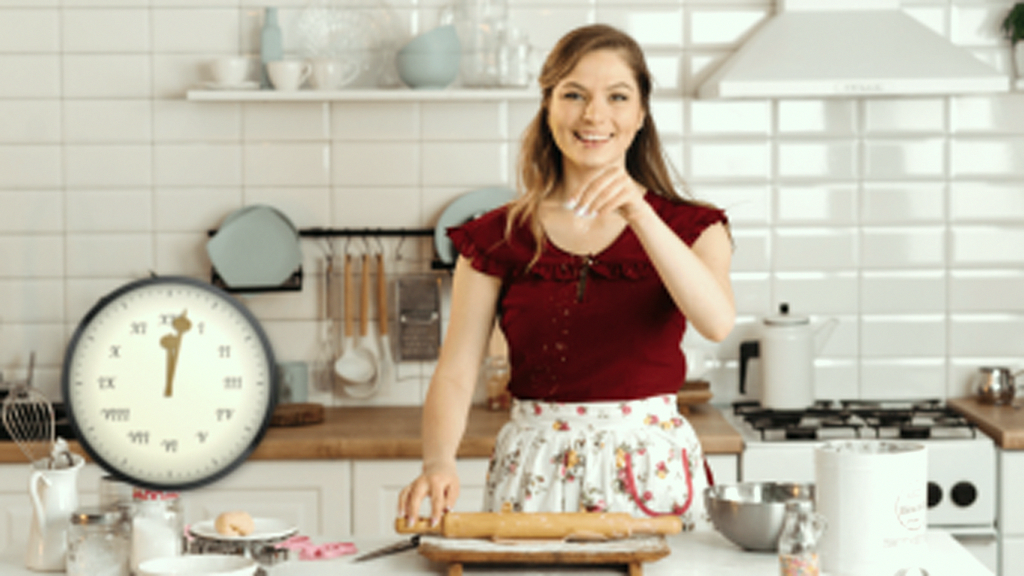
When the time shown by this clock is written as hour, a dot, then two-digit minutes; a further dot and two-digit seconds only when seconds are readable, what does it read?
12.02
